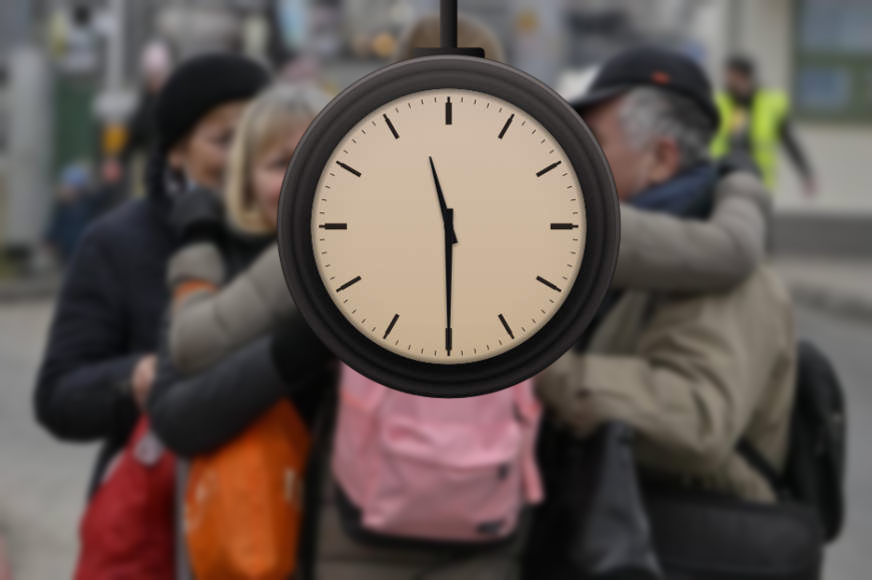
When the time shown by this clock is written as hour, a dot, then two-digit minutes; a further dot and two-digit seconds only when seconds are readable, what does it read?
11.30
